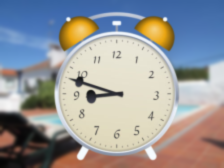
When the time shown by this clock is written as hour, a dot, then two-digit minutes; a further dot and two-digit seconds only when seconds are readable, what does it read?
8.48
